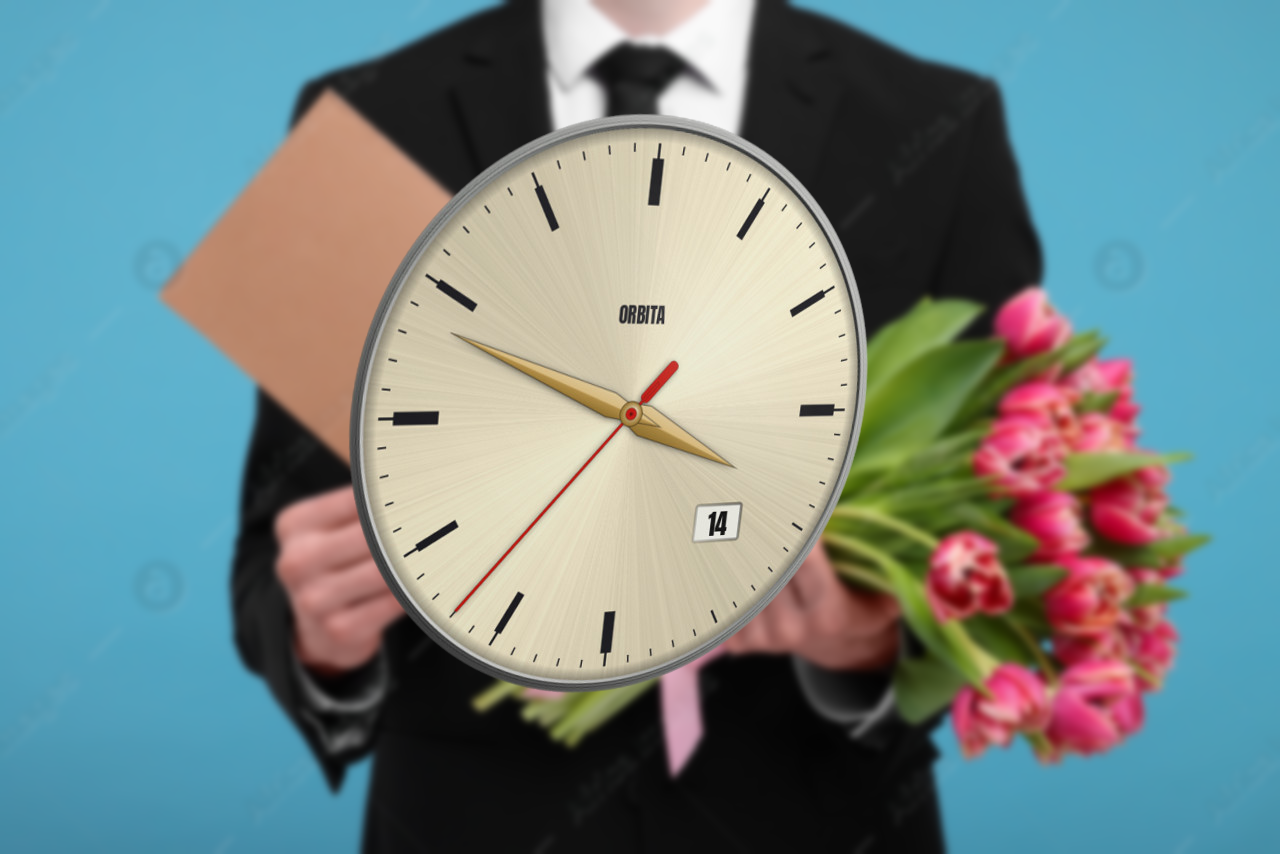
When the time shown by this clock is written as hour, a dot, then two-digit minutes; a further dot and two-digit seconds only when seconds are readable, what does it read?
3.48.37
